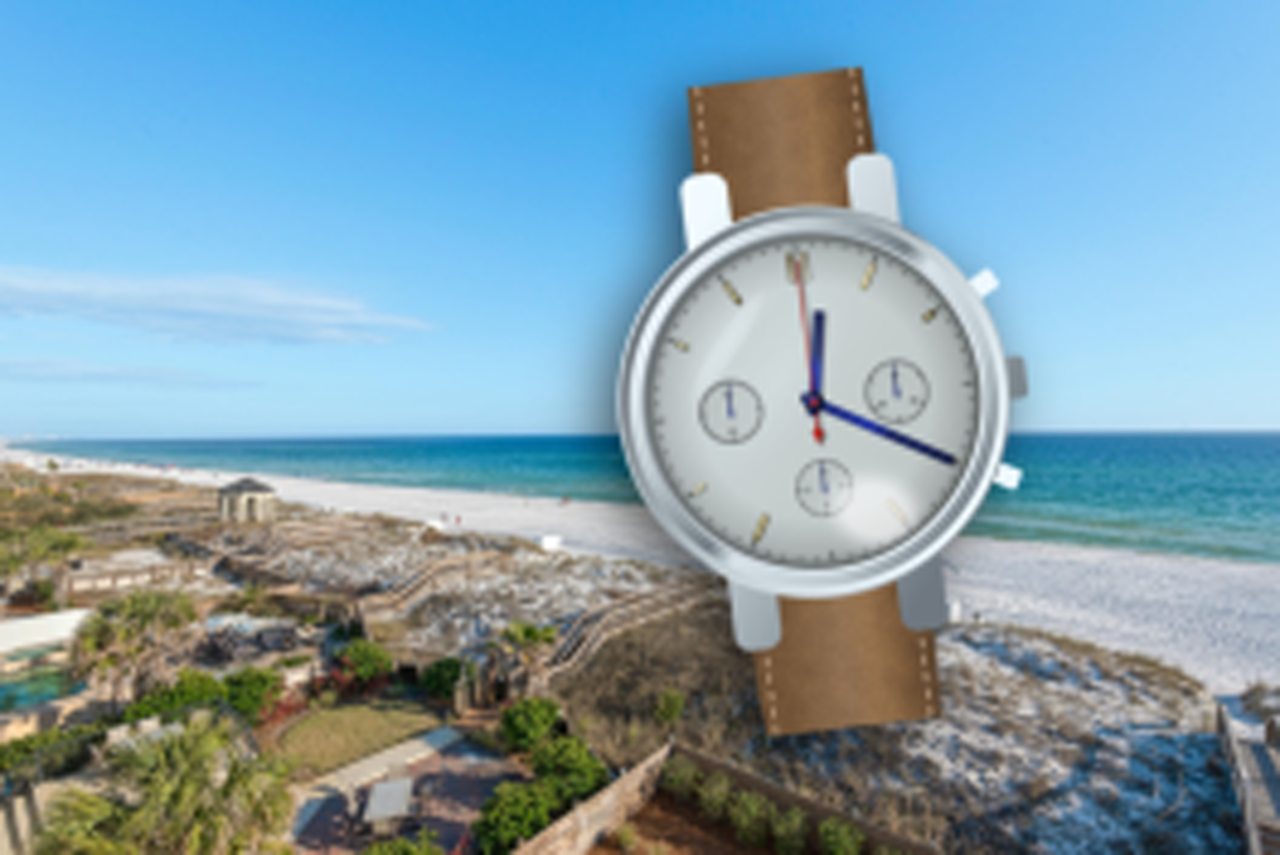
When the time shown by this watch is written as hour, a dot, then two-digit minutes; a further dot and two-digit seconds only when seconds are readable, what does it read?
12.20
